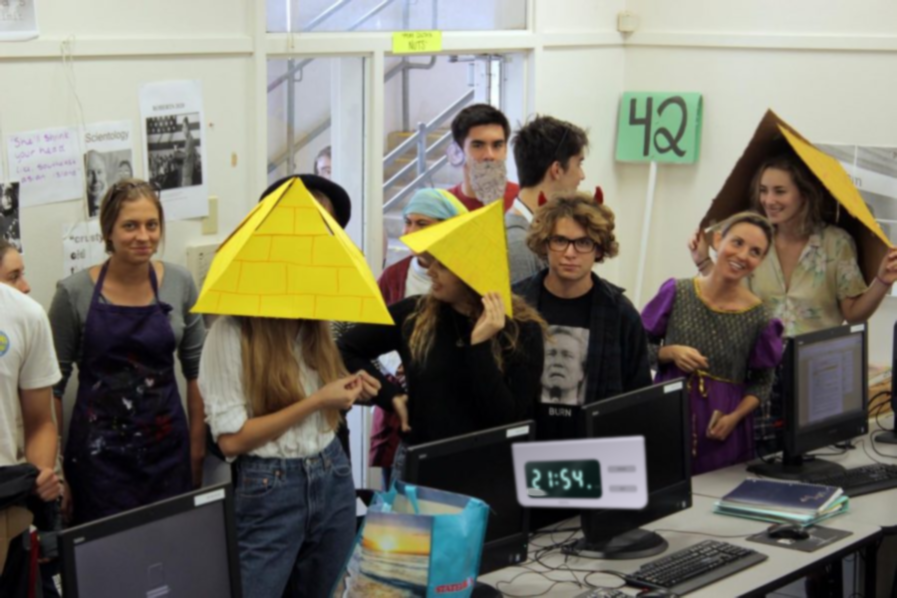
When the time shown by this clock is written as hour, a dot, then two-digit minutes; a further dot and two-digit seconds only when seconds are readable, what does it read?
21.54
